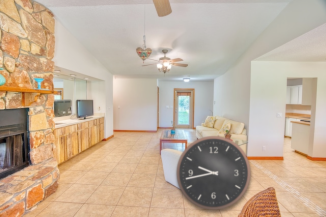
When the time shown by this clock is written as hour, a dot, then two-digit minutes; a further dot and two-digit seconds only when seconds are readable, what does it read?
9.43
